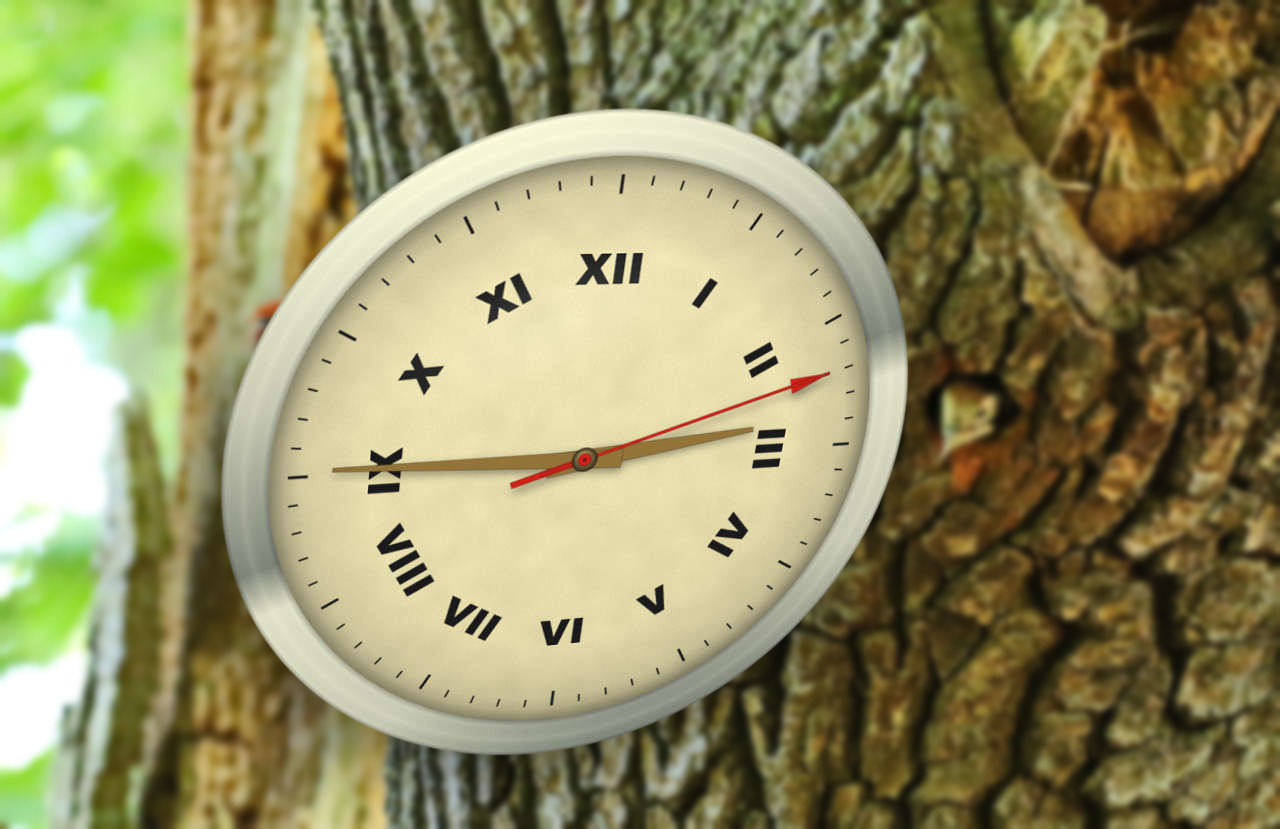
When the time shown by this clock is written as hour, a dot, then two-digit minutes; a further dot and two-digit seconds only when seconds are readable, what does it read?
2.45.12
